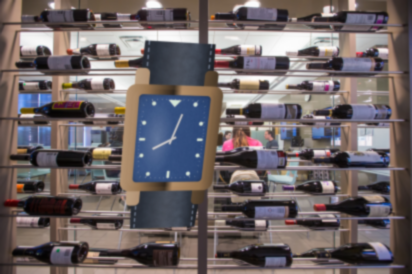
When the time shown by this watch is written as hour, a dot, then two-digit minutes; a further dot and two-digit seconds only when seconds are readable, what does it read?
8.03
